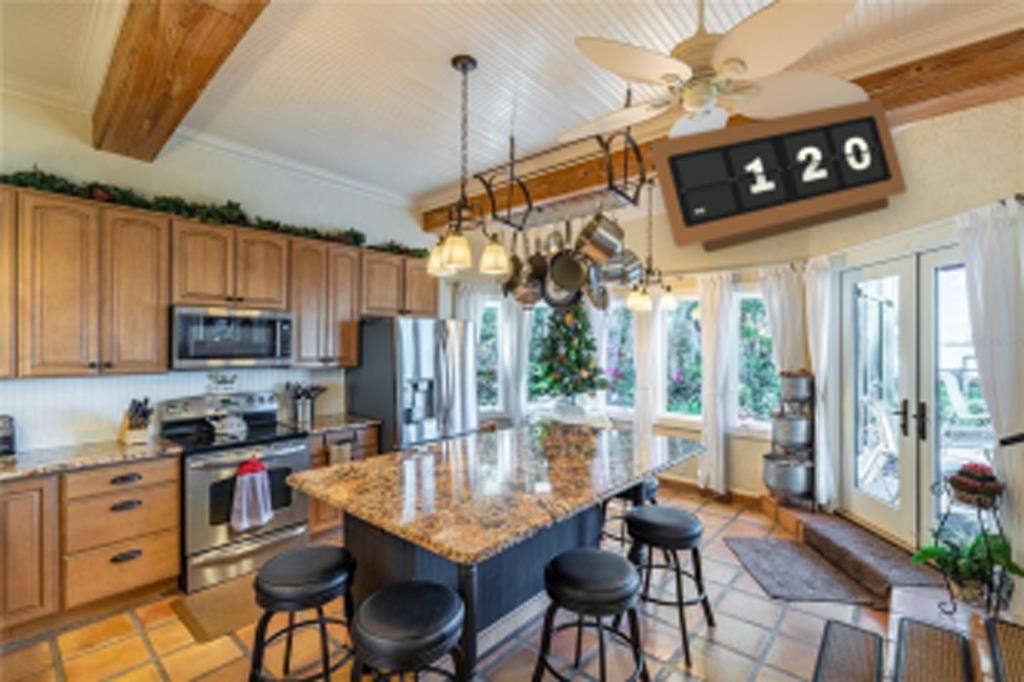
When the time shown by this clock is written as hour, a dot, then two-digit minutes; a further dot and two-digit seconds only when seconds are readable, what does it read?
1.20
